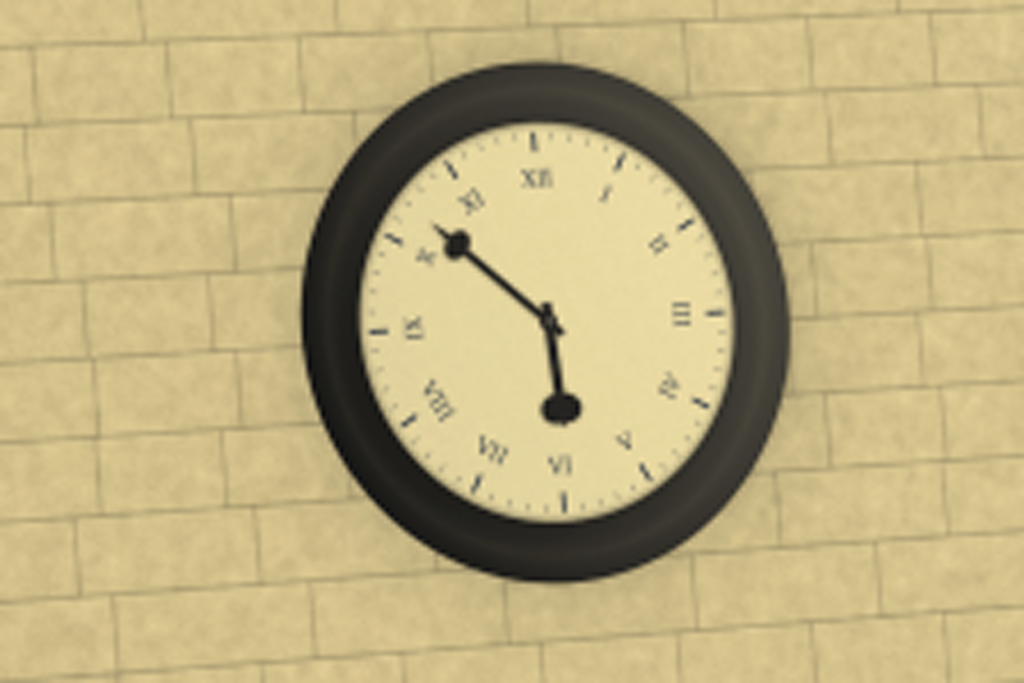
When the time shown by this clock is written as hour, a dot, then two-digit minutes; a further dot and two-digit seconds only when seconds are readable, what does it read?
5.52
